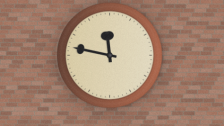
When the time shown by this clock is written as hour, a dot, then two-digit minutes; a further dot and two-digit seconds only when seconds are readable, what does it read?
11.47
